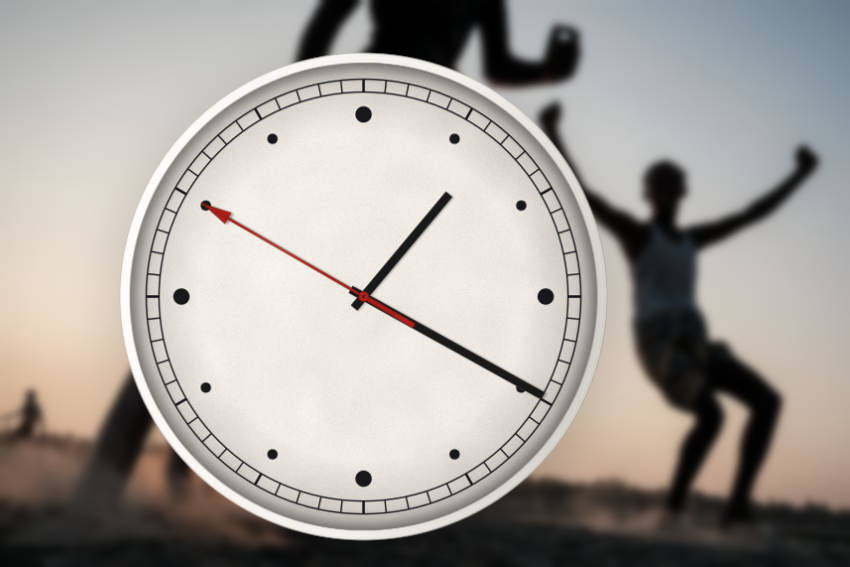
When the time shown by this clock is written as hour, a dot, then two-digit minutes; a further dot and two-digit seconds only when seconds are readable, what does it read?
1.19.50
